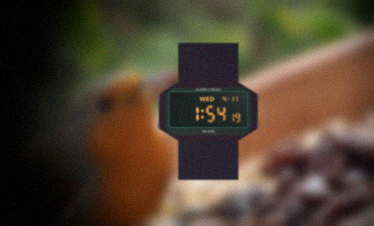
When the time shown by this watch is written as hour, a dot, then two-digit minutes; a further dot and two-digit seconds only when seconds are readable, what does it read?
1.54
